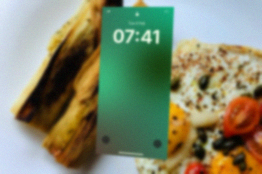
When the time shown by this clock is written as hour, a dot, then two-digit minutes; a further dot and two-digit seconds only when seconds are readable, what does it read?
7.41
